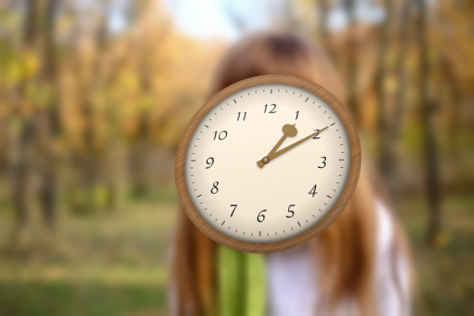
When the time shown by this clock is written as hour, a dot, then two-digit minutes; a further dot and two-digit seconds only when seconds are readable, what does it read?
1.10
